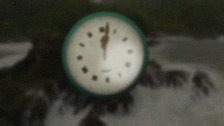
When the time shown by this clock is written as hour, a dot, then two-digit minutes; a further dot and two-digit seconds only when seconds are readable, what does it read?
12.02
